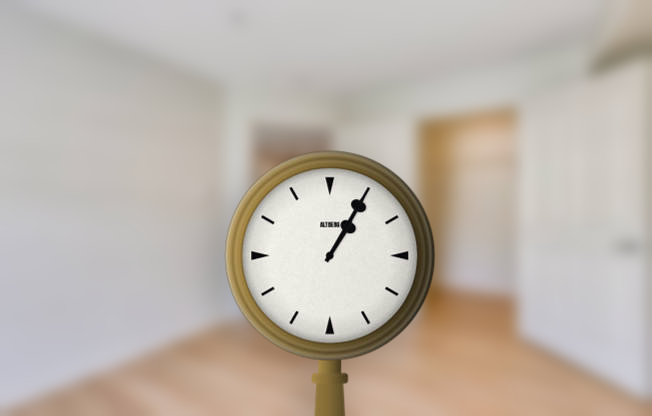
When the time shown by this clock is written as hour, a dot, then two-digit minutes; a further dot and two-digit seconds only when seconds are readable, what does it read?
1.05
